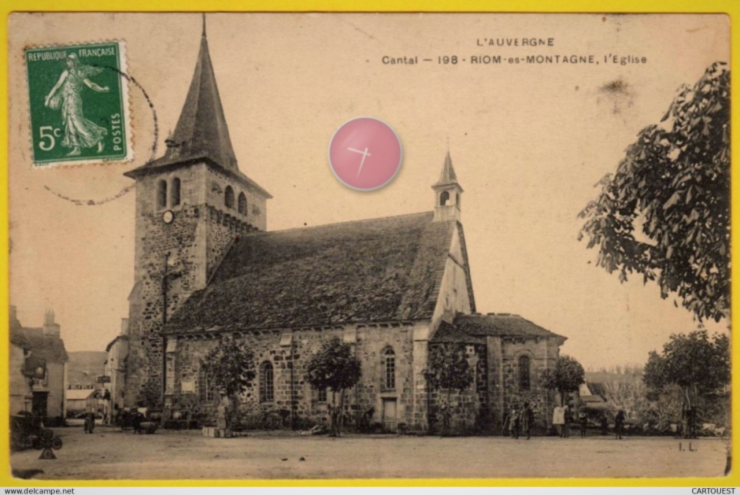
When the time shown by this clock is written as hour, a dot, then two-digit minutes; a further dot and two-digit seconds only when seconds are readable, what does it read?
9.33
